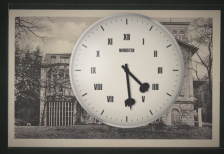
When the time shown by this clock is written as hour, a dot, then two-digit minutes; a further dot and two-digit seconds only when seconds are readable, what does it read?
4.29
